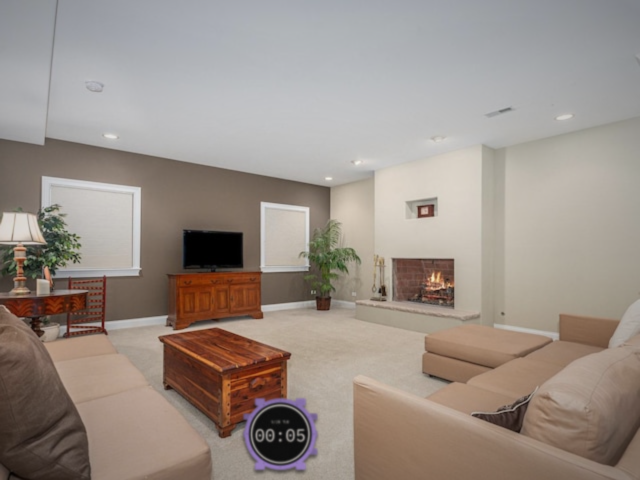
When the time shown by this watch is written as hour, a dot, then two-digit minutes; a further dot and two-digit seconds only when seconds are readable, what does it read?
0.05
